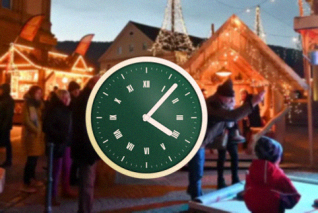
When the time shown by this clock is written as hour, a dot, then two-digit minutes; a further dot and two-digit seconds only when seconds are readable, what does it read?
4.07
